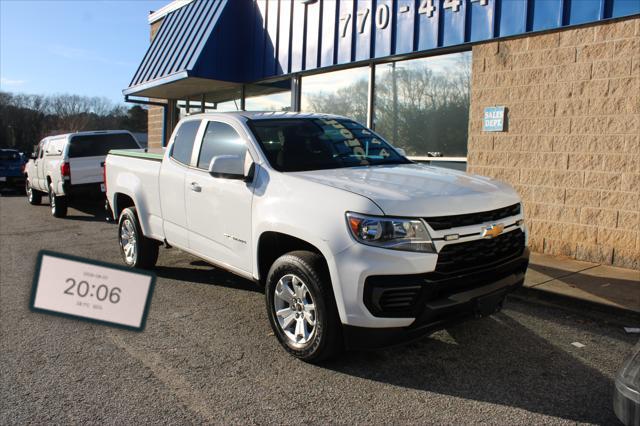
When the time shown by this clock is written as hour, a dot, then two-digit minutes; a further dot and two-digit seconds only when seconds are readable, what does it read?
20.06
